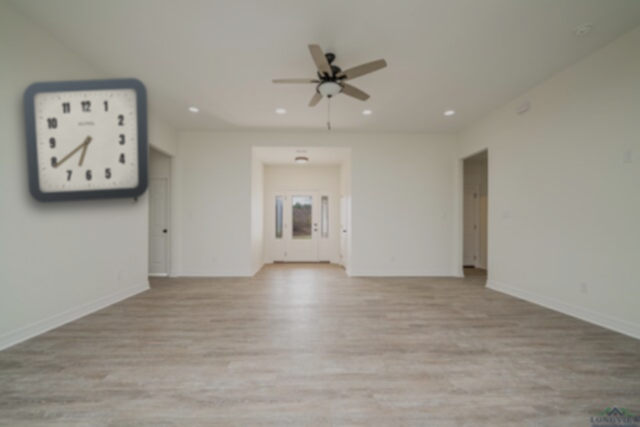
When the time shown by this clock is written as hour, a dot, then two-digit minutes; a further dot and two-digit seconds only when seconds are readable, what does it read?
6.39
